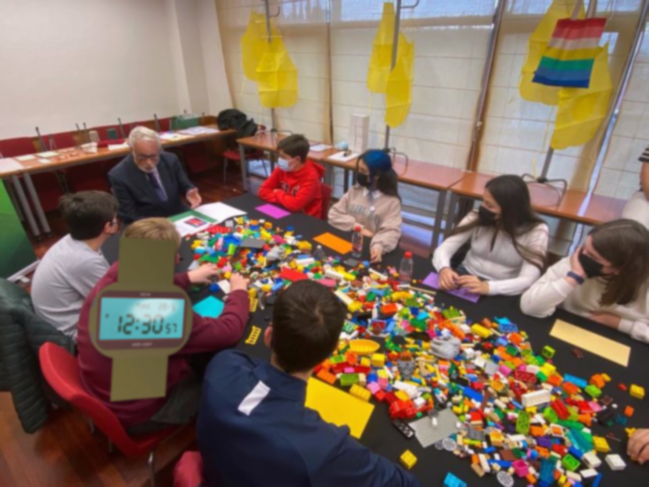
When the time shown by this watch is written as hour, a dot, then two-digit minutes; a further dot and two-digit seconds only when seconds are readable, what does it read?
12.30
